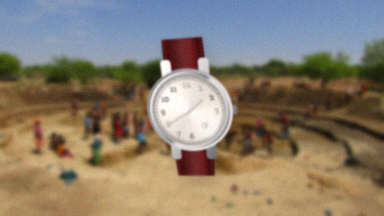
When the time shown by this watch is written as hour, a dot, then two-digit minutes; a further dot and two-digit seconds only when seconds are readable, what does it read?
1.40
